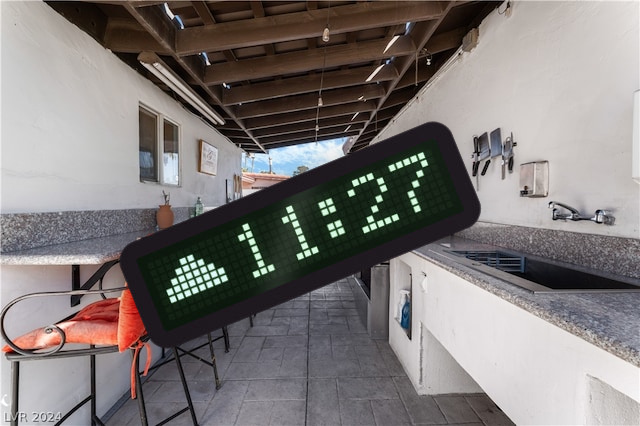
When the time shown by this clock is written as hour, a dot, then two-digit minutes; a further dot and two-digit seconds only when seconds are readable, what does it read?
11.27
